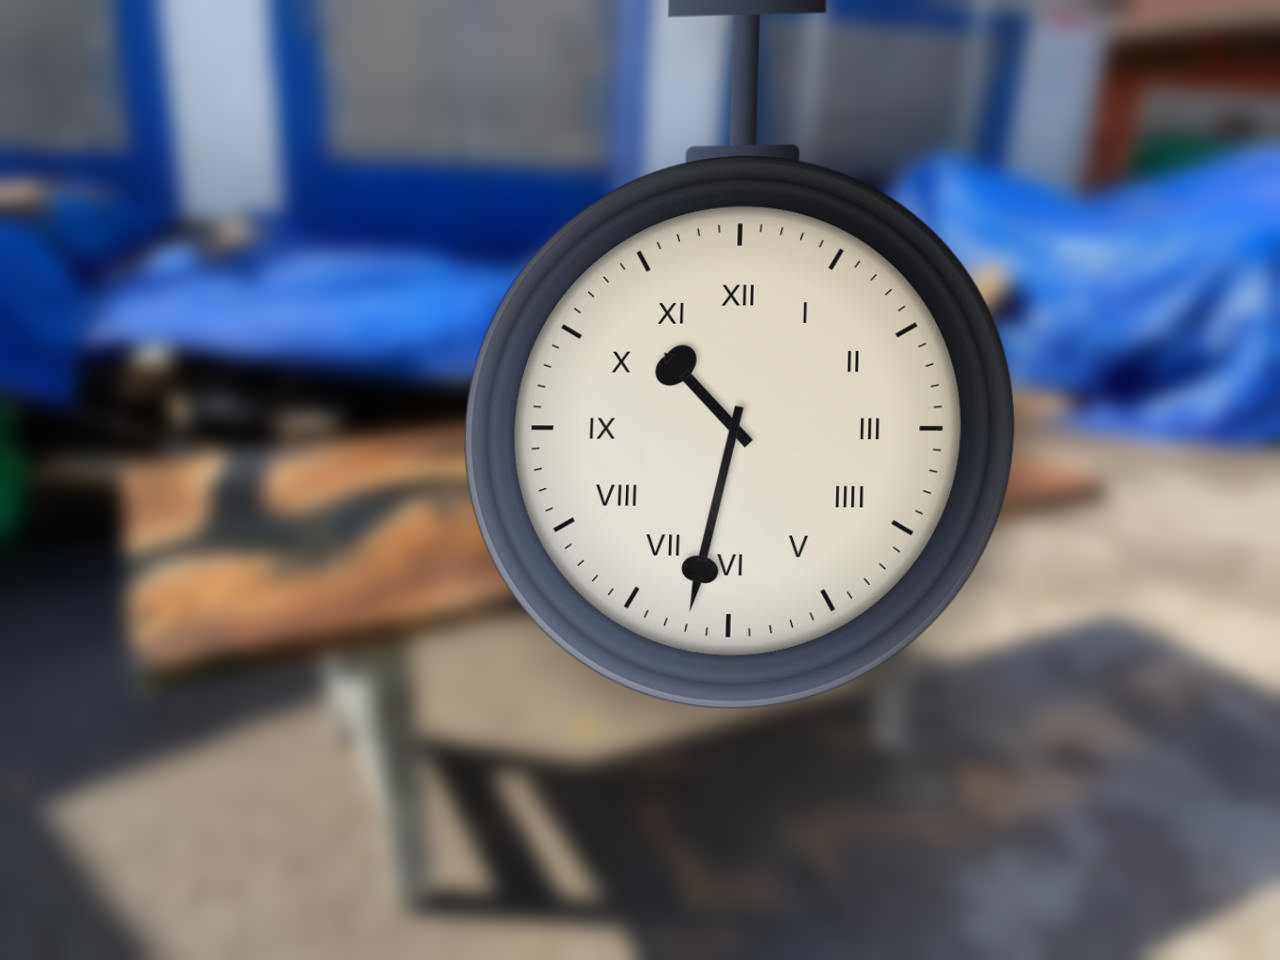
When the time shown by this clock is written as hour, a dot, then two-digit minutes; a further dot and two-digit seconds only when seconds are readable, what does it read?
10.32
